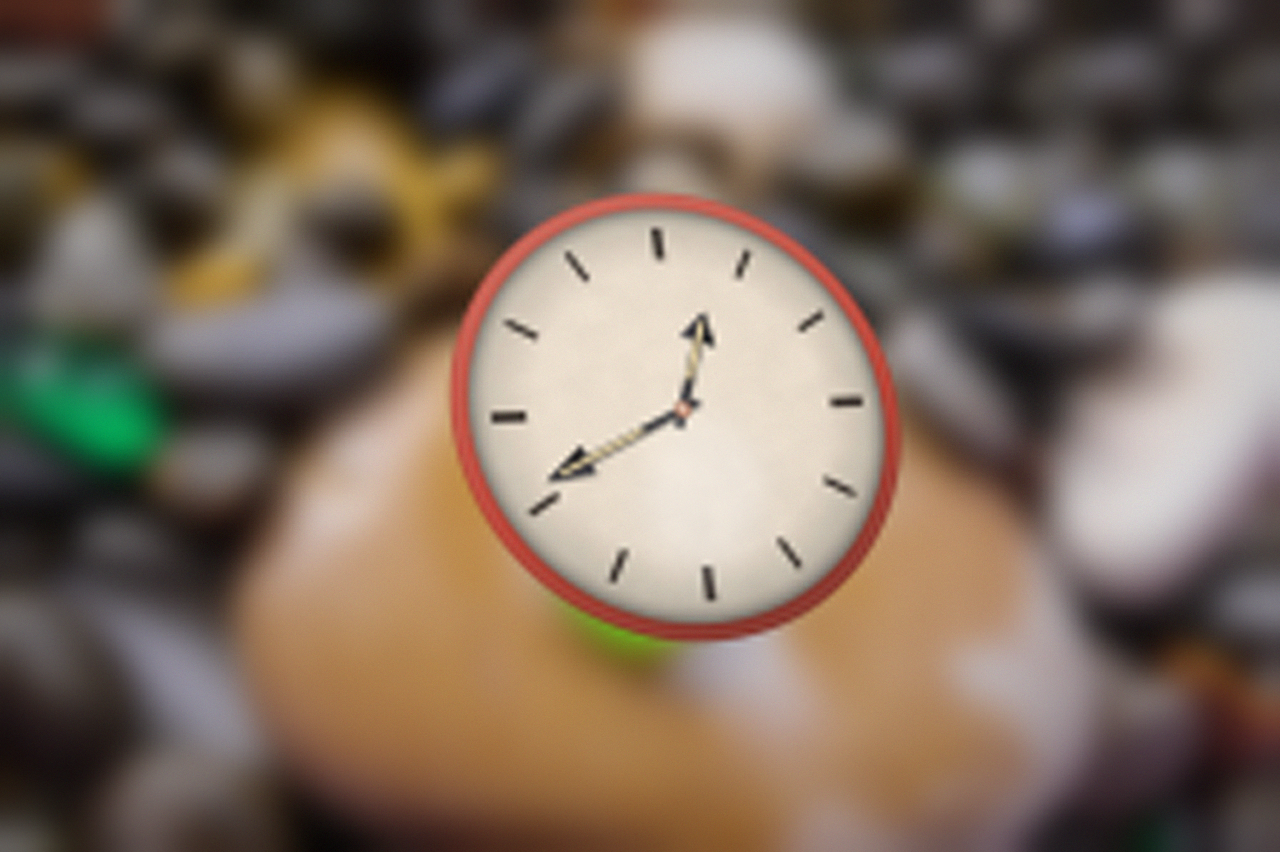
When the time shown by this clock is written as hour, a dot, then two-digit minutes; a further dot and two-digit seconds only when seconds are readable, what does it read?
12.41
